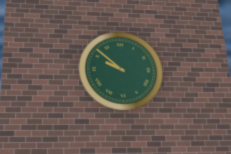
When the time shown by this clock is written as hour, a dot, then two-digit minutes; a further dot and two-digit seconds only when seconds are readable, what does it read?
9.52
